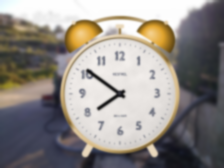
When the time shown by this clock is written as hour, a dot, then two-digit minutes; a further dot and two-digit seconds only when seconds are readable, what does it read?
7.51
